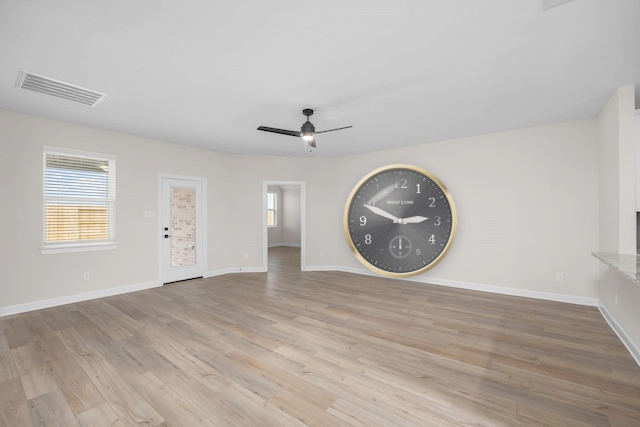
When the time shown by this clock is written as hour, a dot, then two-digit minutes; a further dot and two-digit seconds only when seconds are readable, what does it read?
2.49
